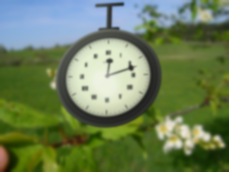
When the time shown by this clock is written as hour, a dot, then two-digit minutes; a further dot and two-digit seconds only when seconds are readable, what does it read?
12.12
